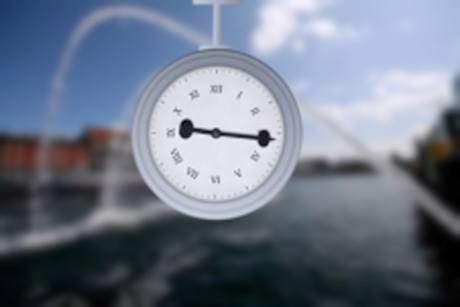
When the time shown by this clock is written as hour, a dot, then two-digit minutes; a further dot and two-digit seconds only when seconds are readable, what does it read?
9.16
